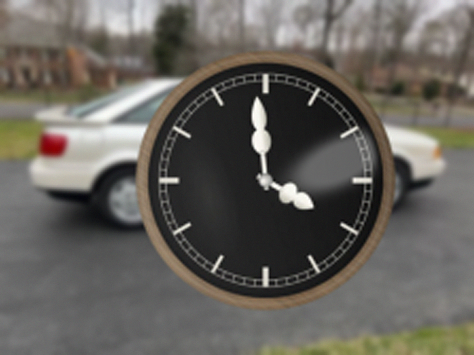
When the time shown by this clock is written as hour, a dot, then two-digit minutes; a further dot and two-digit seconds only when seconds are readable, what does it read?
3.59
